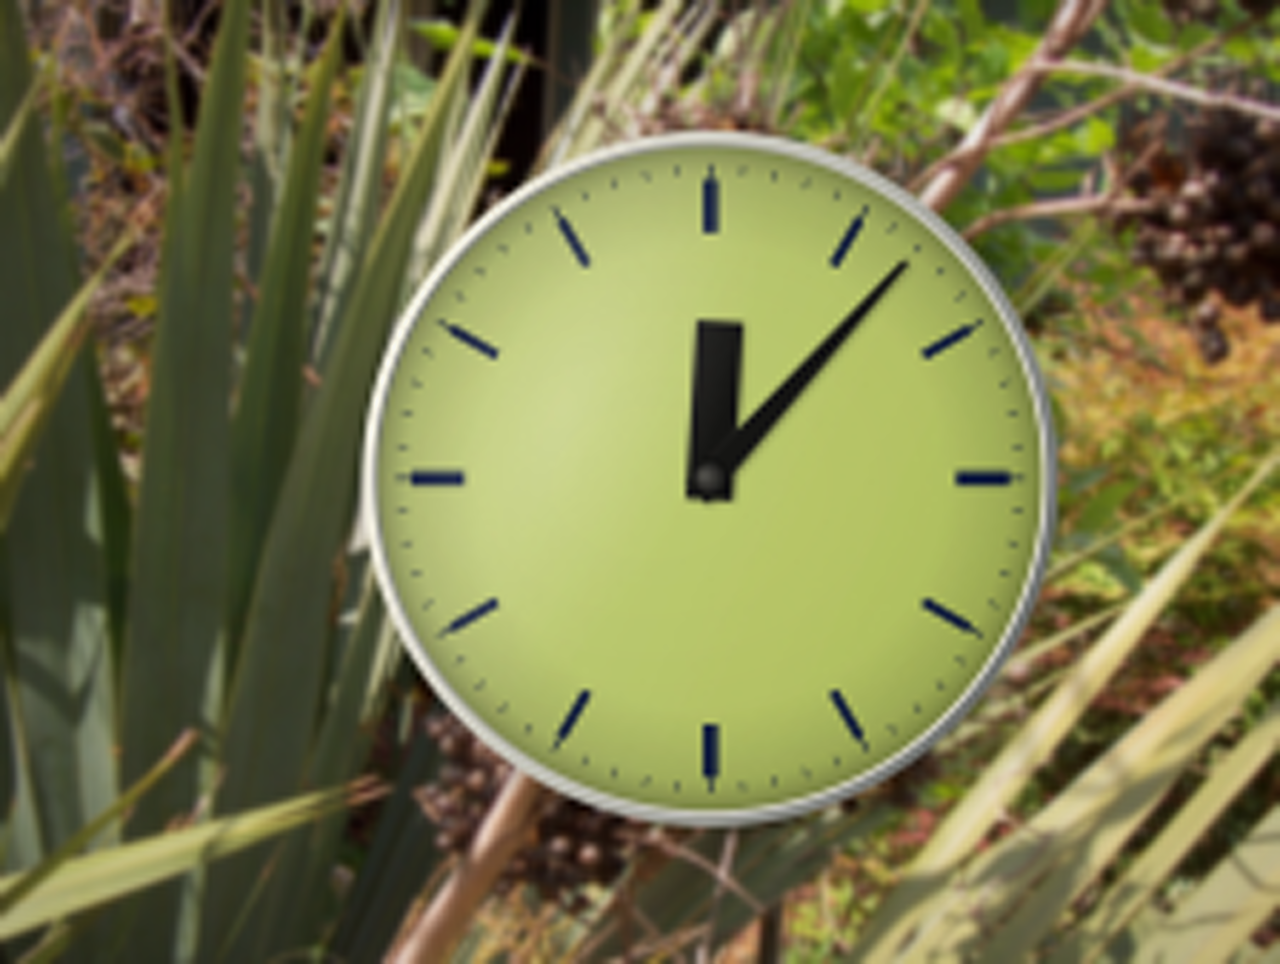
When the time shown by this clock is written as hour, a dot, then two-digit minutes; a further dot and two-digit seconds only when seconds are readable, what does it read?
12.07
